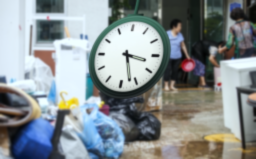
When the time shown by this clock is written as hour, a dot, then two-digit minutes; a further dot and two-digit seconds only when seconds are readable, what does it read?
3.27
